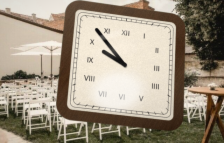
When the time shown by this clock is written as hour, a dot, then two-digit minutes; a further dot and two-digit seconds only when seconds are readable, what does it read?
9.53
